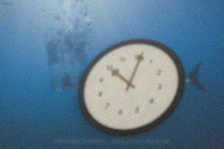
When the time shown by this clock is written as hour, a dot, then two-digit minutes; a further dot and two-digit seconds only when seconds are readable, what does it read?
10.01
